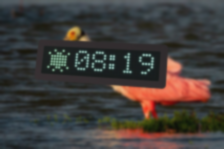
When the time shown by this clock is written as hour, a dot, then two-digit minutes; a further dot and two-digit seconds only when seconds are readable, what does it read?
8.19
